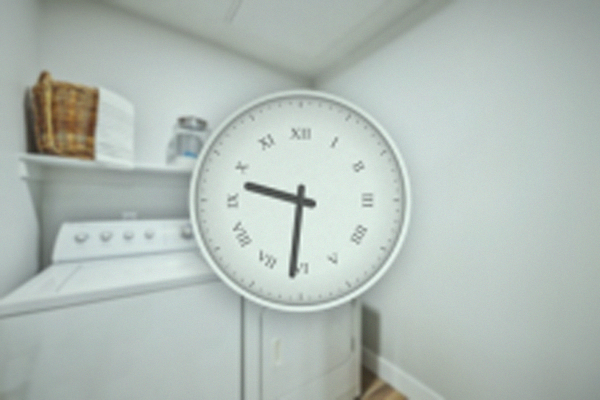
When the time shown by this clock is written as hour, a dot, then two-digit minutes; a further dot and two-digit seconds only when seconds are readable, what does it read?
9.31
